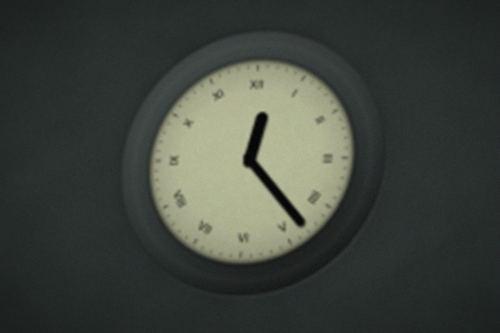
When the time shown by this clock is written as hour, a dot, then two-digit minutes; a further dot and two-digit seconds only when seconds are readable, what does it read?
12.23
